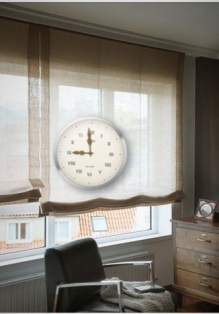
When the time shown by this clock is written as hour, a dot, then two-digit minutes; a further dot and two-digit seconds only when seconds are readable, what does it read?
8.59
